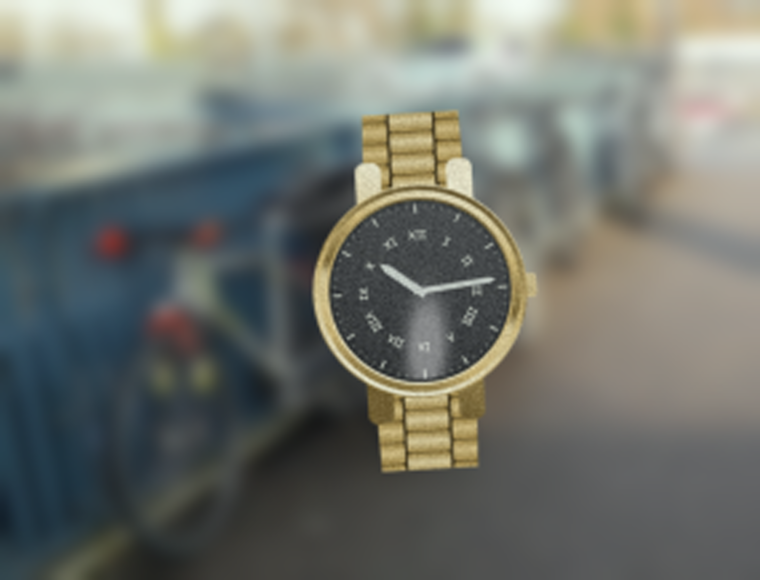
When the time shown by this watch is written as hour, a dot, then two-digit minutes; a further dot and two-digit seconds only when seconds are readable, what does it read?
10.14
